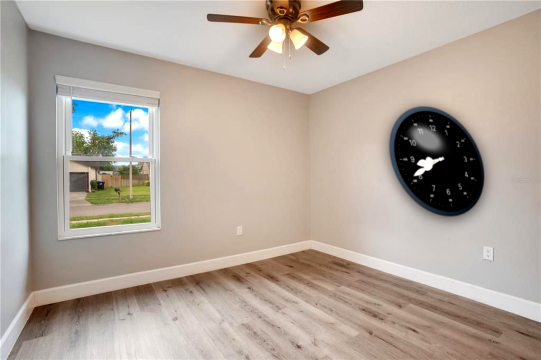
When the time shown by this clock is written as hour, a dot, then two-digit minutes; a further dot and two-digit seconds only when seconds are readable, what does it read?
8.41
